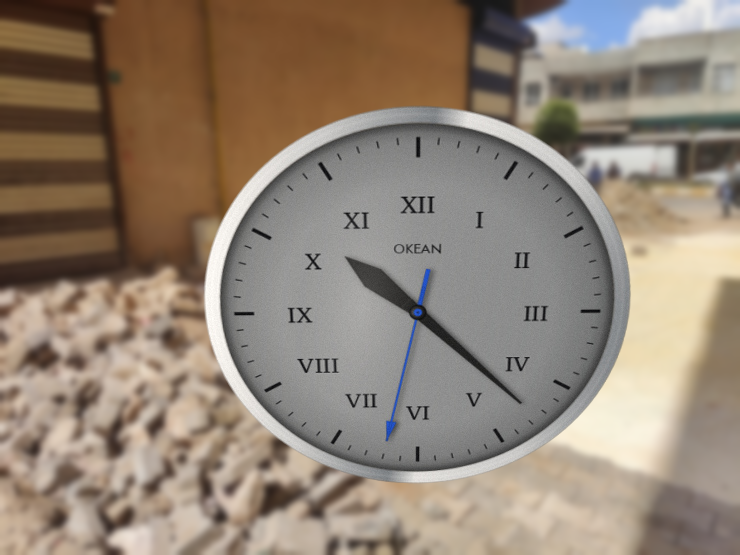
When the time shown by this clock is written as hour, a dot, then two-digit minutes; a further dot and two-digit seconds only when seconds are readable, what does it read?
10.22.32
